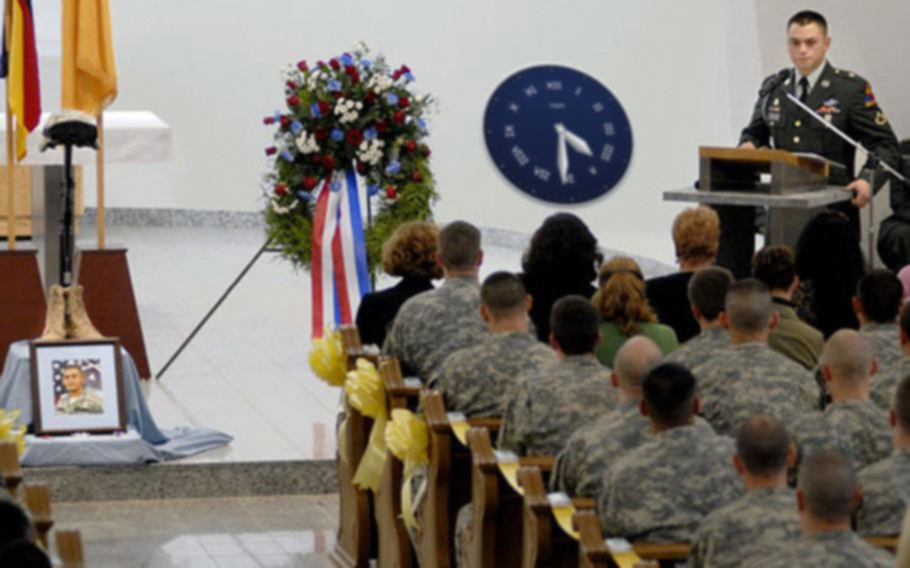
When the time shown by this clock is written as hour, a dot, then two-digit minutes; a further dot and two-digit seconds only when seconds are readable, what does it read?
4.31
